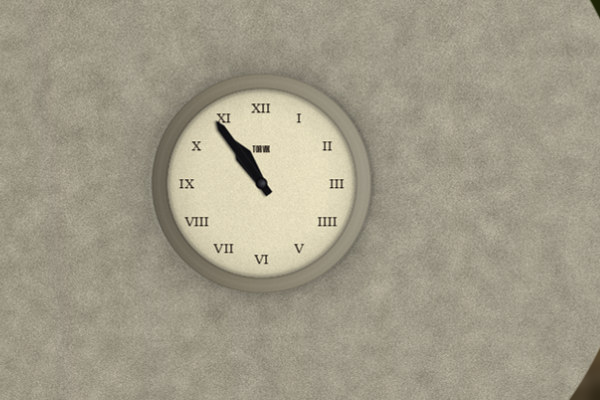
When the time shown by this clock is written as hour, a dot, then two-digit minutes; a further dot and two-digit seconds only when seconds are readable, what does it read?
10.54
